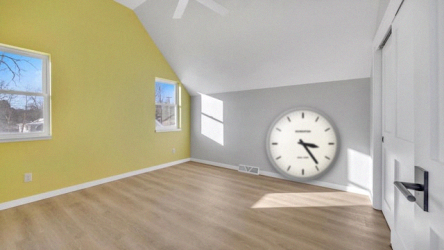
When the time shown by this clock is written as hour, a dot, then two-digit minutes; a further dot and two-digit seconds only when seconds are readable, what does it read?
3.24
